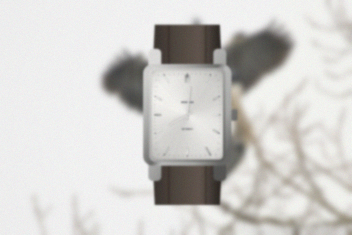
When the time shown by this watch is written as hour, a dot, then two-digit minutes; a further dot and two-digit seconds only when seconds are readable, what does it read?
8.01
